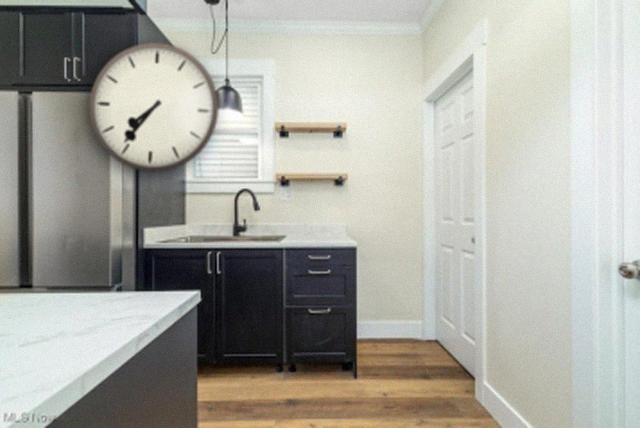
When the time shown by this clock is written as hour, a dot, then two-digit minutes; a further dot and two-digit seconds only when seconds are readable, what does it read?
7.36
